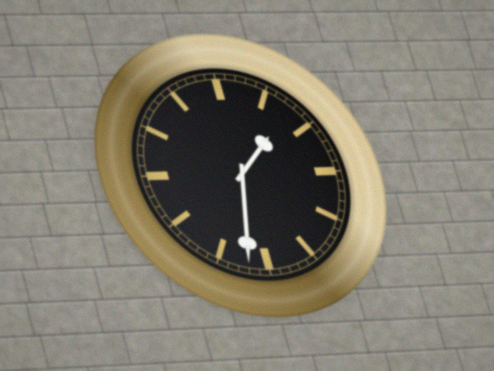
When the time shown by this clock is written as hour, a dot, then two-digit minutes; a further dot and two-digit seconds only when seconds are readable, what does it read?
1.32
